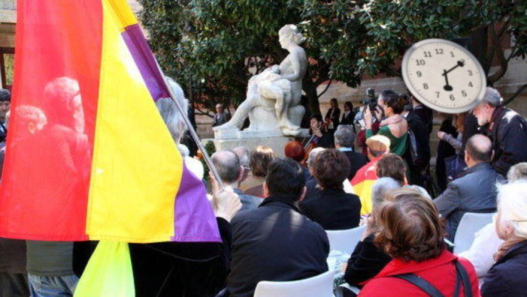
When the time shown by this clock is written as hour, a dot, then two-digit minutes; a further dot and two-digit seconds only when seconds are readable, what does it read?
6.10
